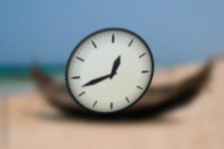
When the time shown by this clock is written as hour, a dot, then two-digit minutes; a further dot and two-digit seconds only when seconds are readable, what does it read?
12.42
